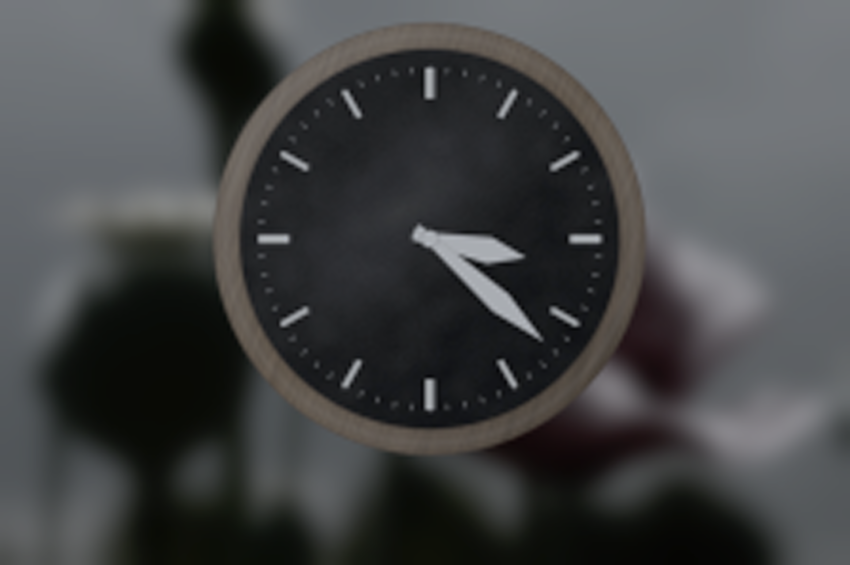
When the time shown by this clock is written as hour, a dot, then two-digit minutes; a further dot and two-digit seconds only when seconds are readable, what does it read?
3.22
